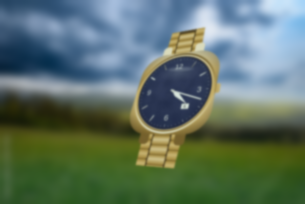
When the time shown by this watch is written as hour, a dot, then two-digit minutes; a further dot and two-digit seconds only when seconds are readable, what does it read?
4.18
